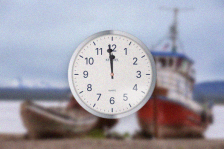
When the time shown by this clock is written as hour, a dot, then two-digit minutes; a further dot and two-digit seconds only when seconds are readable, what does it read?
11.59
